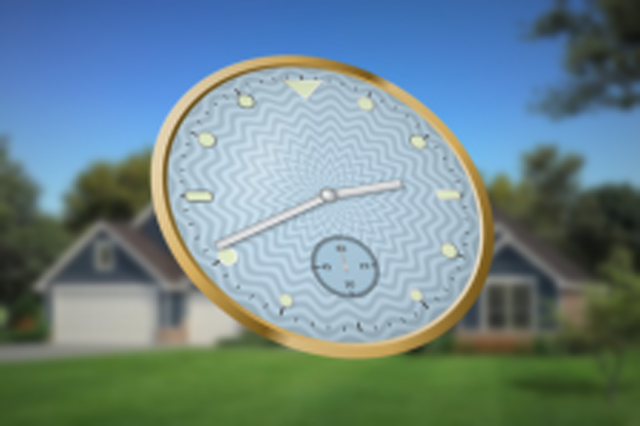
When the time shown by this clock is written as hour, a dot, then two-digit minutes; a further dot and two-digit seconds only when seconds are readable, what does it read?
2.41
